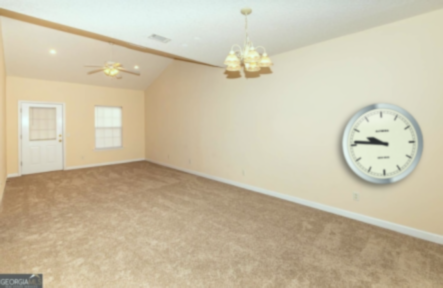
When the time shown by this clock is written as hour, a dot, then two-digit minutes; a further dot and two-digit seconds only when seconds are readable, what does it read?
9.46
